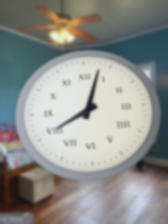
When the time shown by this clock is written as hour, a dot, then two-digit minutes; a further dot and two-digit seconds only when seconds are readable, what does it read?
8.03
